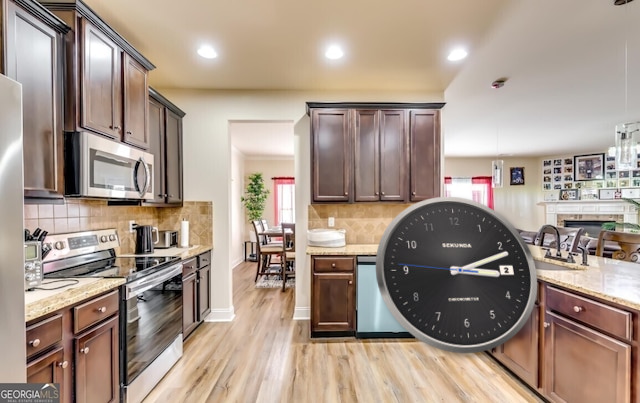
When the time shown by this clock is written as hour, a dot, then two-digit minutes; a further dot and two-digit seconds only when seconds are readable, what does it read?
3.11.46
